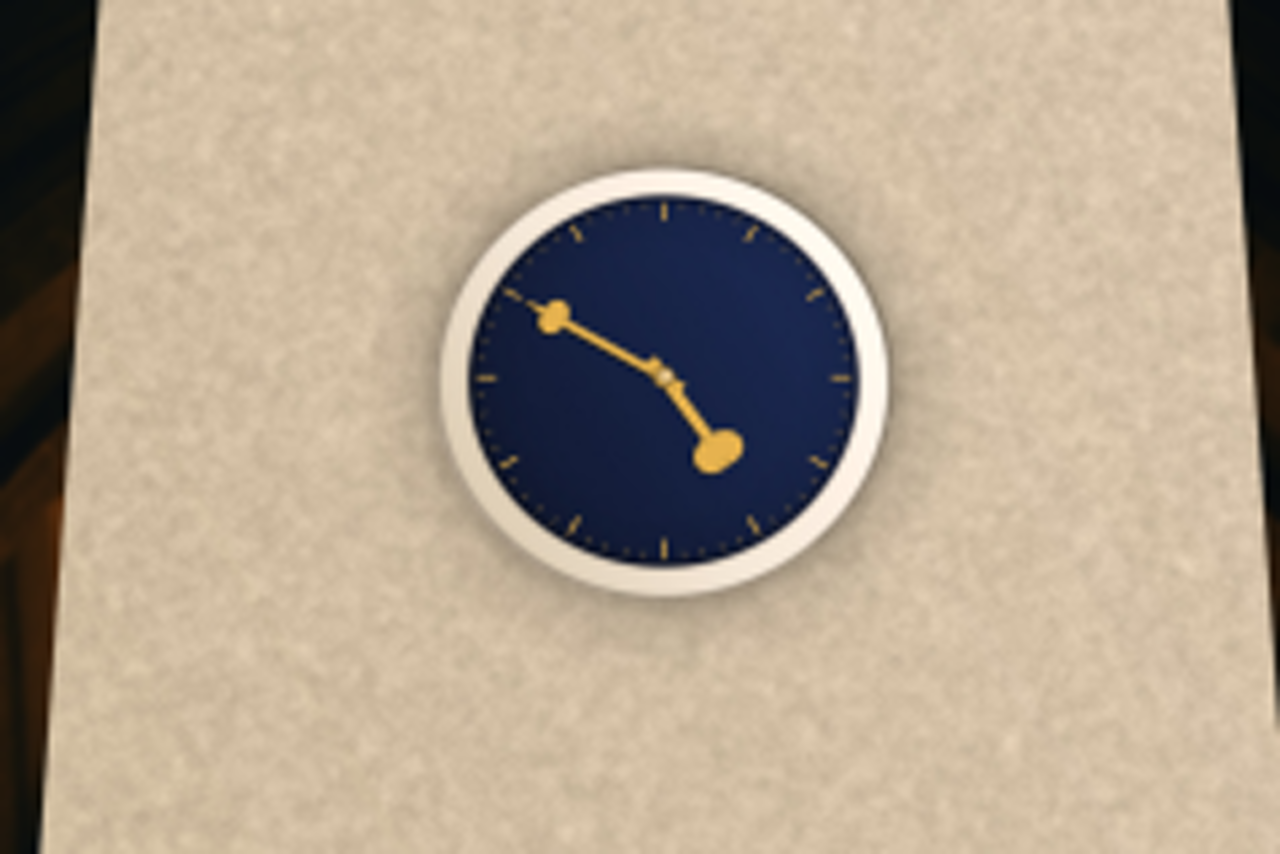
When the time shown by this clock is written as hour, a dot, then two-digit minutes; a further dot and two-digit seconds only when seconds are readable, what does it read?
4.50
